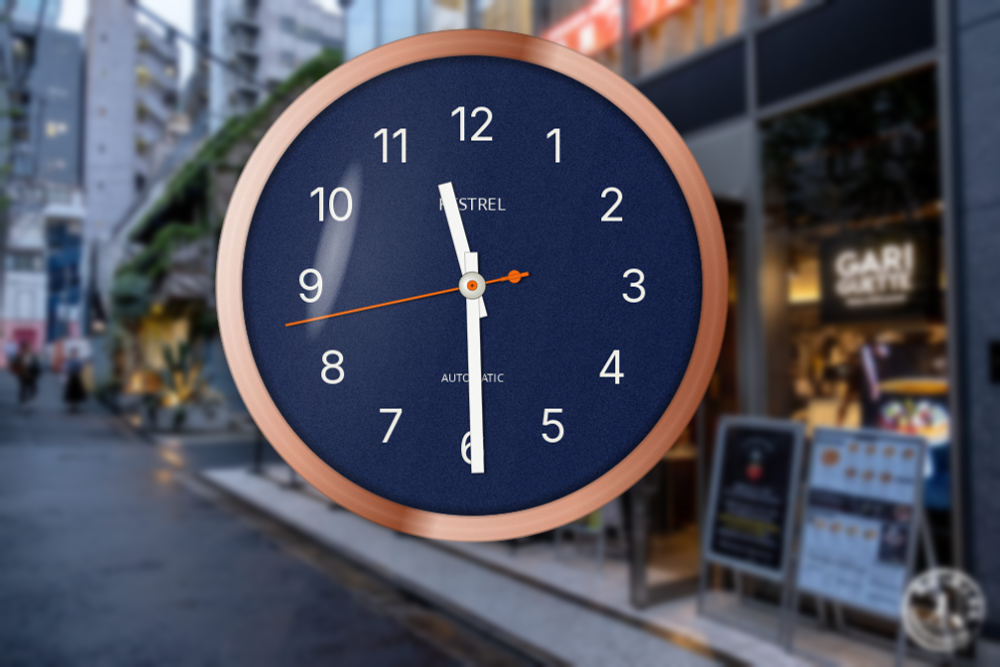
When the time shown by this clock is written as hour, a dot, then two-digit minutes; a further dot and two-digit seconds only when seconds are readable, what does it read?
11.29.43
